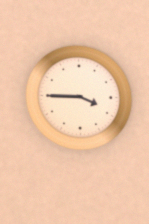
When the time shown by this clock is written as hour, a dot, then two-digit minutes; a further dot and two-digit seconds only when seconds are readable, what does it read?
3.45
